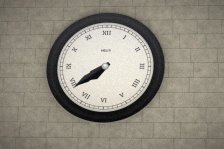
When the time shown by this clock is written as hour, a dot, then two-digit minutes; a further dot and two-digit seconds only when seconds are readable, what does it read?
7.39
